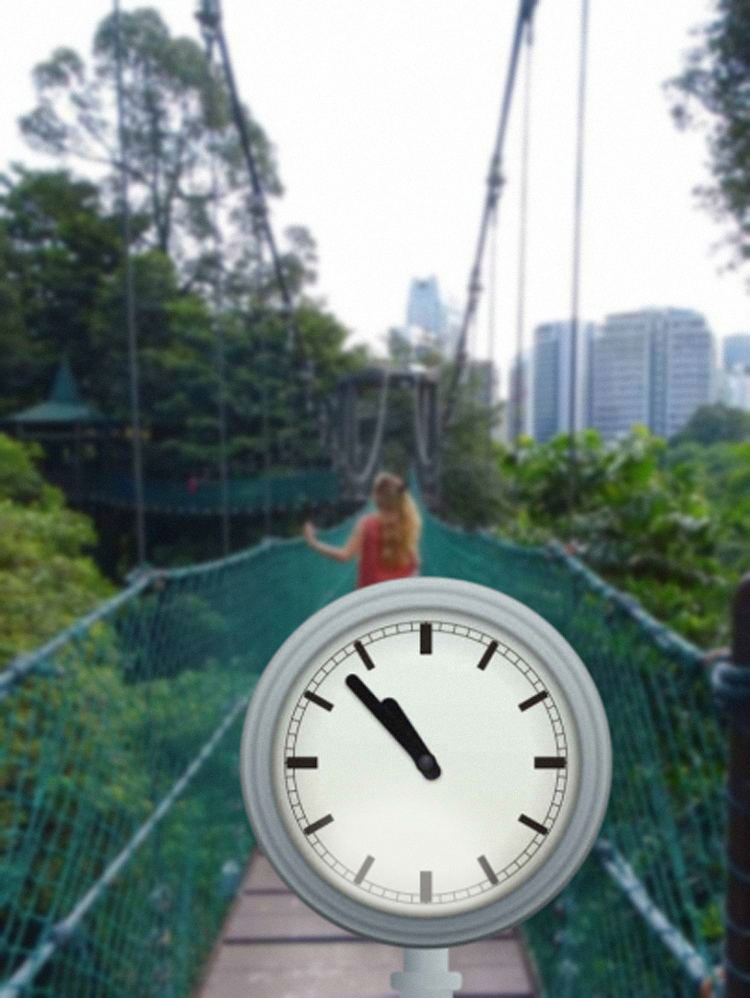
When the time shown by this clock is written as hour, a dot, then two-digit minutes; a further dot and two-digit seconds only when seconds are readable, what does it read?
10.53
